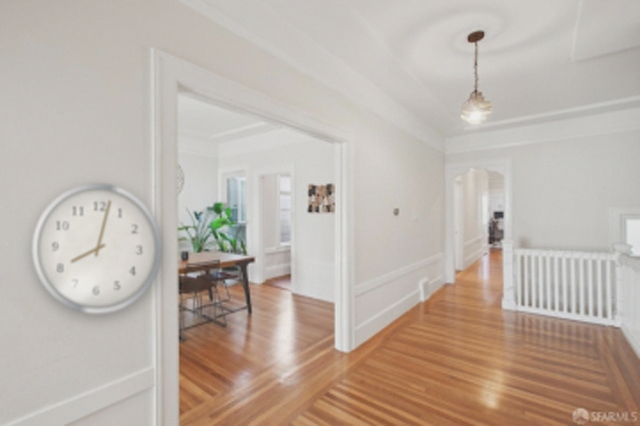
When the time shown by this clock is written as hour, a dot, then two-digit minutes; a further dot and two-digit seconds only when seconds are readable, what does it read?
8.02
